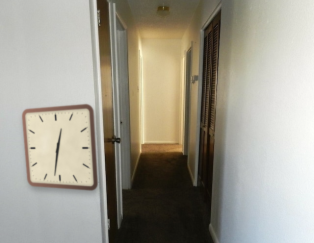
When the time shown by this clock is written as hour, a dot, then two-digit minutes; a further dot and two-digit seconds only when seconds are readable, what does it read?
12.32
